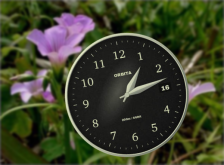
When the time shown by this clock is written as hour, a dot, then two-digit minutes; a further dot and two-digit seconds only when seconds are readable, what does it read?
1.13
